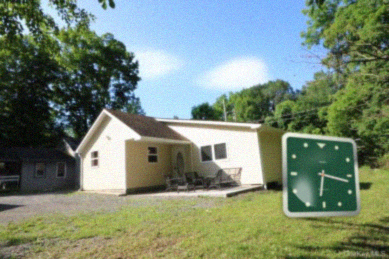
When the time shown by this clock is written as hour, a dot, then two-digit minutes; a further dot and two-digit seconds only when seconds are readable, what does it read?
6.17
